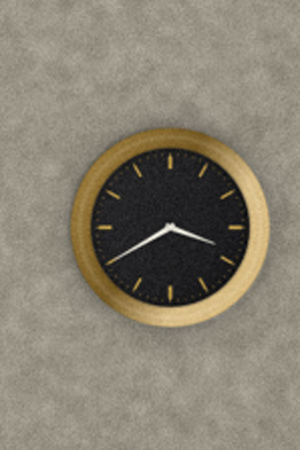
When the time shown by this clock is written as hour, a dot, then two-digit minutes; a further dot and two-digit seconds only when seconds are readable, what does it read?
3.40
